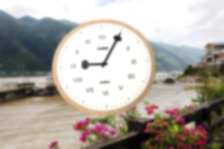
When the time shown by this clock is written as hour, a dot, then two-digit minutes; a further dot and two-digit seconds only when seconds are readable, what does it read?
9.05
